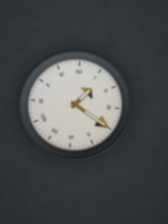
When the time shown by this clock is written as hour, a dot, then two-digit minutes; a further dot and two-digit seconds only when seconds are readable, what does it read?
1.20
